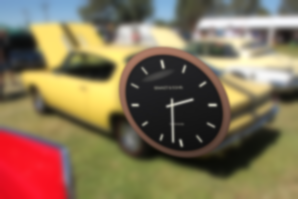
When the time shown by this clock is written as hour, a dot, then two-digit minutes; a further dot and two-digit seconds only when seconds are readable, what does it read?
2.32
